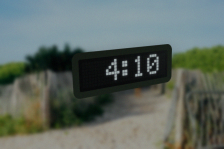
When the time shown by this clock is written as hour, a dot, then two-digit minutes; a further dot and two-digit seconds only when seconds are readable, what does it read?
4.10
